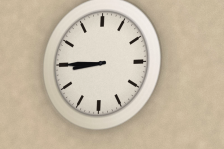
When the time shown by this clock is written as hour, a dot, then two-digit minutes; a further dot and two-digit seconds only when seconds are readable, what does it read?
8.45
